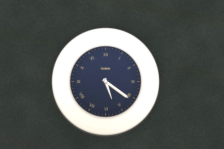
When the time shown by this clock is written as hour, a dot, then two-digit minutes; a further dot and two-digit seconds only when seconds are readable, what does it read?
5.21
